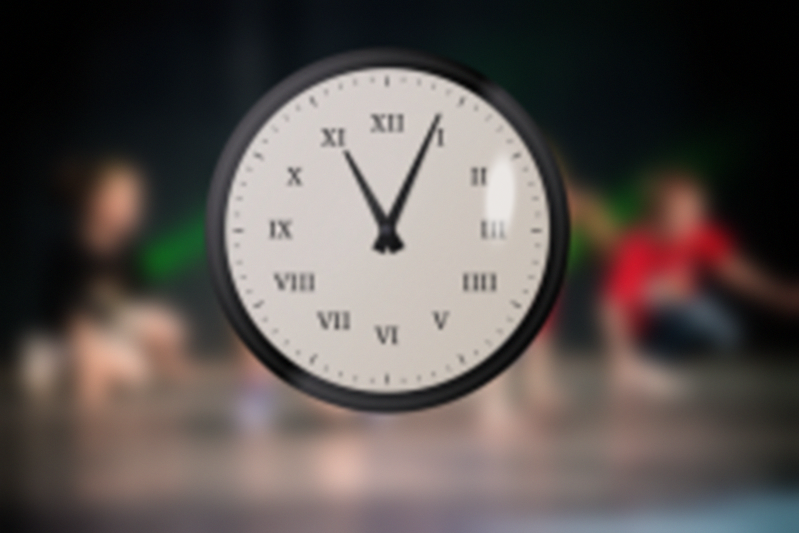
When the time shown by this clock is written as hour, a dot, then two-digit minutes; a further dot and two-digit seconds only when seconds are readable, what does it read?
11.04
